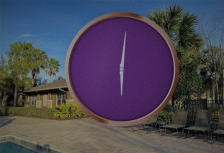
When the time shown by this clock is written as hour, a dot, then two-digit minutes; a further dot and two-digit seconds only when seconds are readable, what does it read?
6.01
